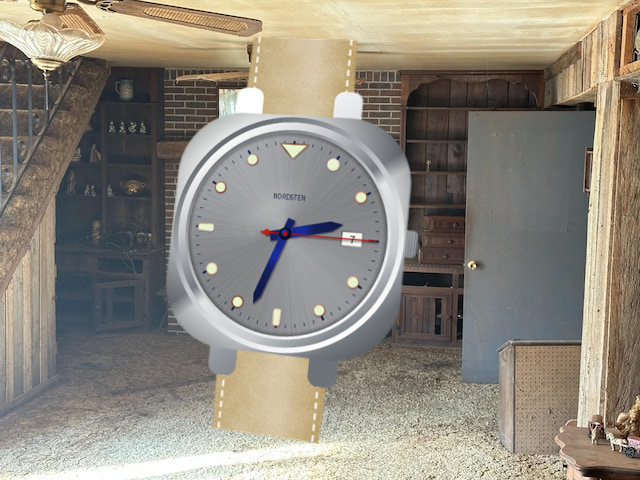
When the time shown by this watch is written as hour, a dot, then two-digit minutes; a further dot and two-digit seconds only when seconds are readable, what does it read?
2.33.15
